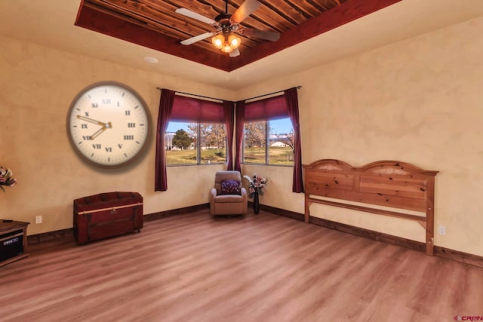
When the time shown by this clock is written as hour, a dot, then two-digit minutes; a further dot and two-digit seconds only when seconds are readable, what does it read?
7.48
